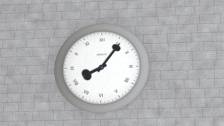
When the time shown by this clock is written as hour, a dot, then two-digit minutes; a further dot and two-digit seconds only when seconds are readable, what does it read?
8.06
